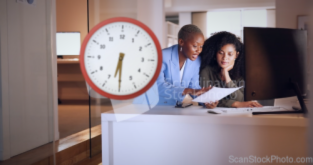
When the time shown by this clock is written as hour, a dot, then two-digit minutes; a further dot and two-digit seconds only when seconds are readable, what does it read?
6.30
